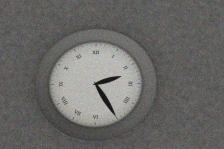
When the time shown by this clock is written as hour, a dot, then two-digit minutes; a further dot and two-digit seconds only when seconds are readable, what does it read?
2.25
